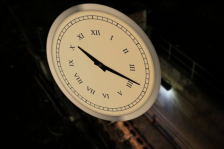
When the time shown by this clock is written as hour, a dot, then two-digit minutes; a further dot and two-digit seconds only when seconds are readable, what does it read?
10.19
